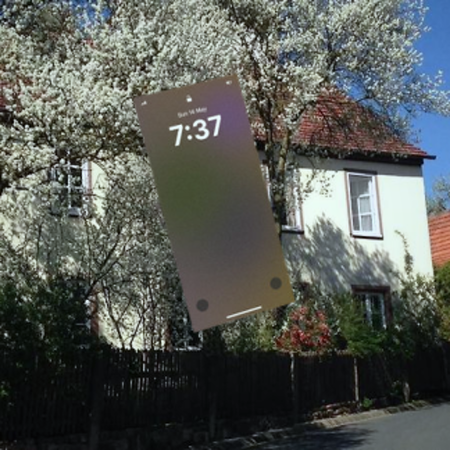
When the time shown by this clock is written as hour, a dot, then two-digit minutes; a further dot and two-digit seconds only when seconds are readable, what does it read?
7.37
